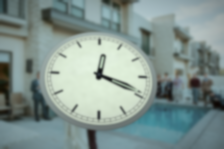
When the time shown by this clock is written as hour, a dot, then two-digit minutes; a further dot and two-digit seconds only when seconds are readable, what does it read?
12.19
